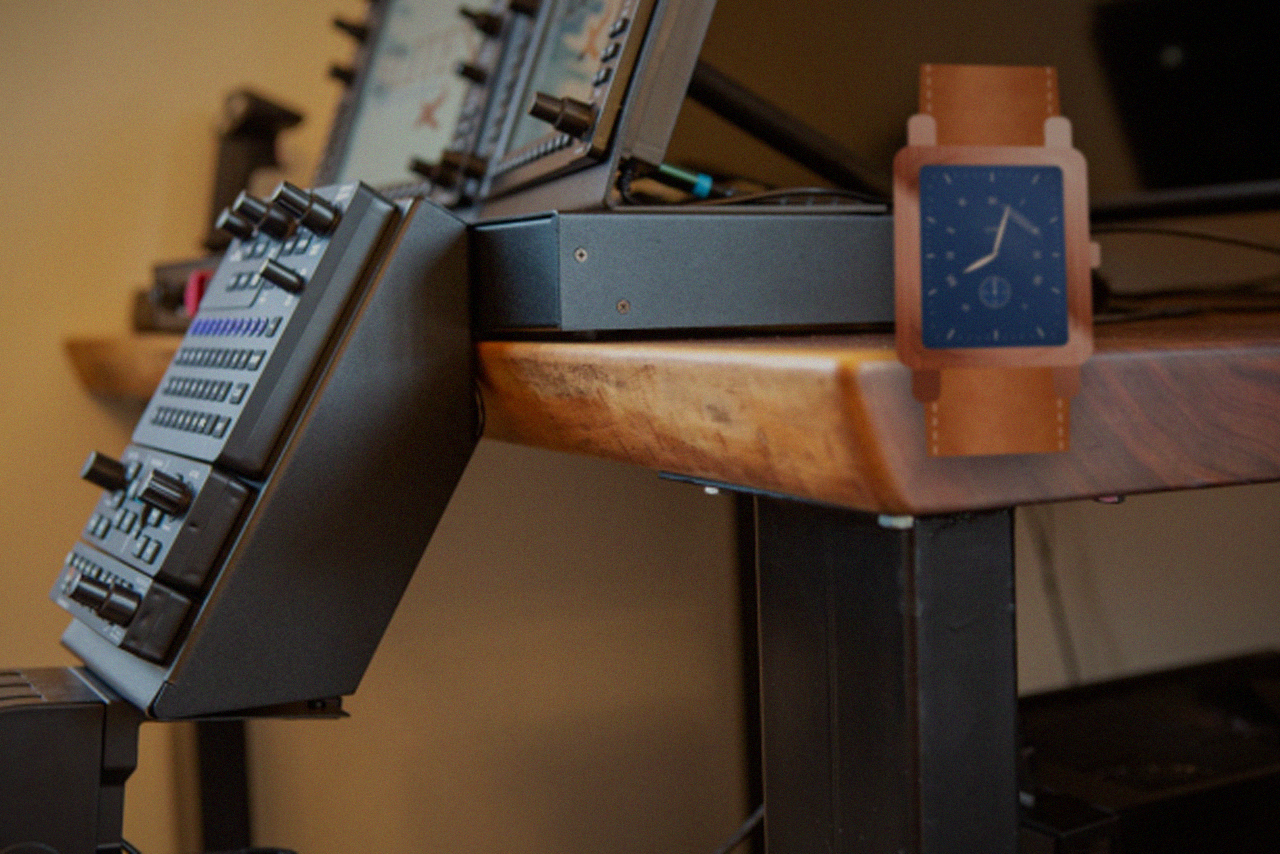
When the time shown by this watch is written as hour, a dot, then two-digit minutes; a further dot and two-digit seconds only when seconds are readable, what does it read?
8.03
